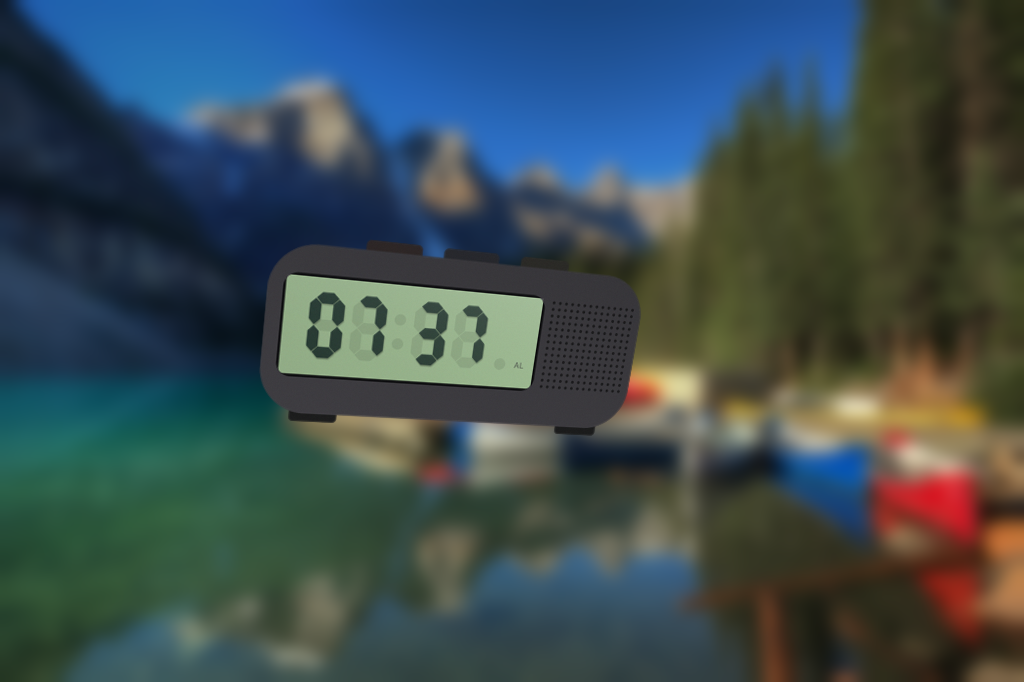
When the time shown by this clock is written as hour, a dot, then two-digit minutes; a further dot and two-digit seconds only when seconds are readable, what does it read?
7.37
